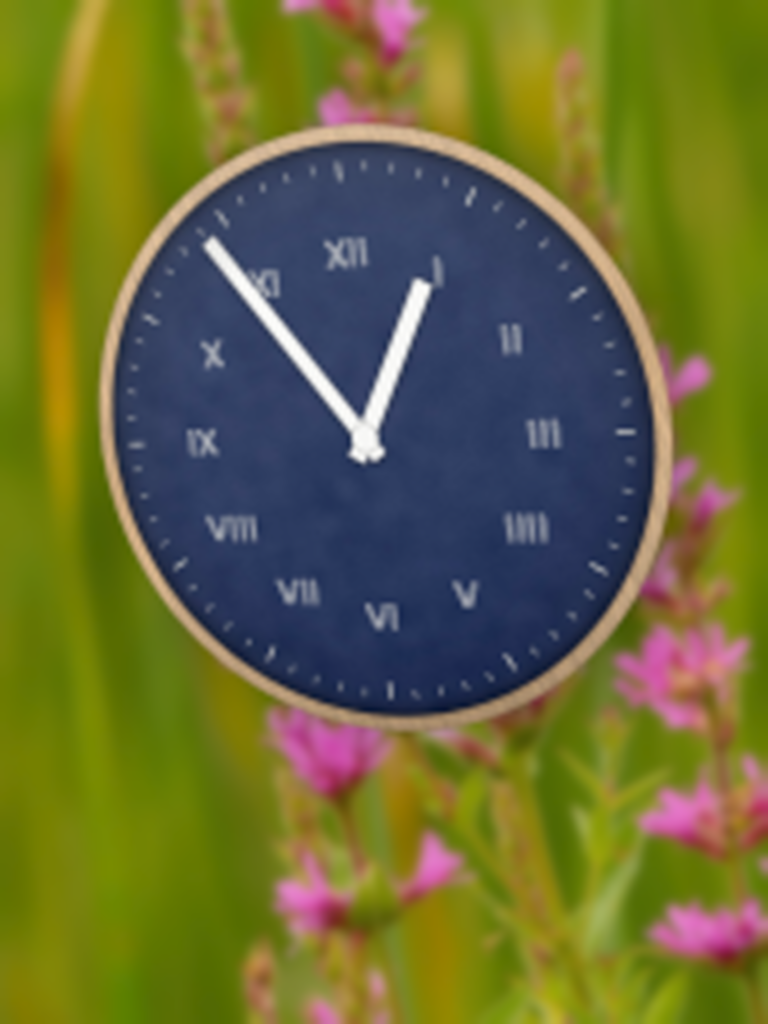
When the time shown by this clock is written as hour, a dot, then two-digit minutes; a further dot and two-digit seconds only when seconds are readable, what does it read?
12.54
